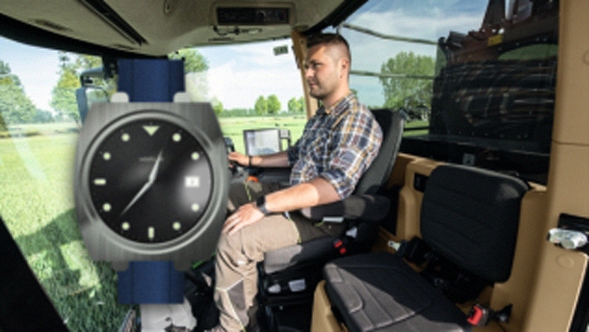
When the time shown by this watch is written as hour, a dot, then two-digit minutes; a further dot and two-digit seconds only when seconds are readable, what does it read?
12.37
